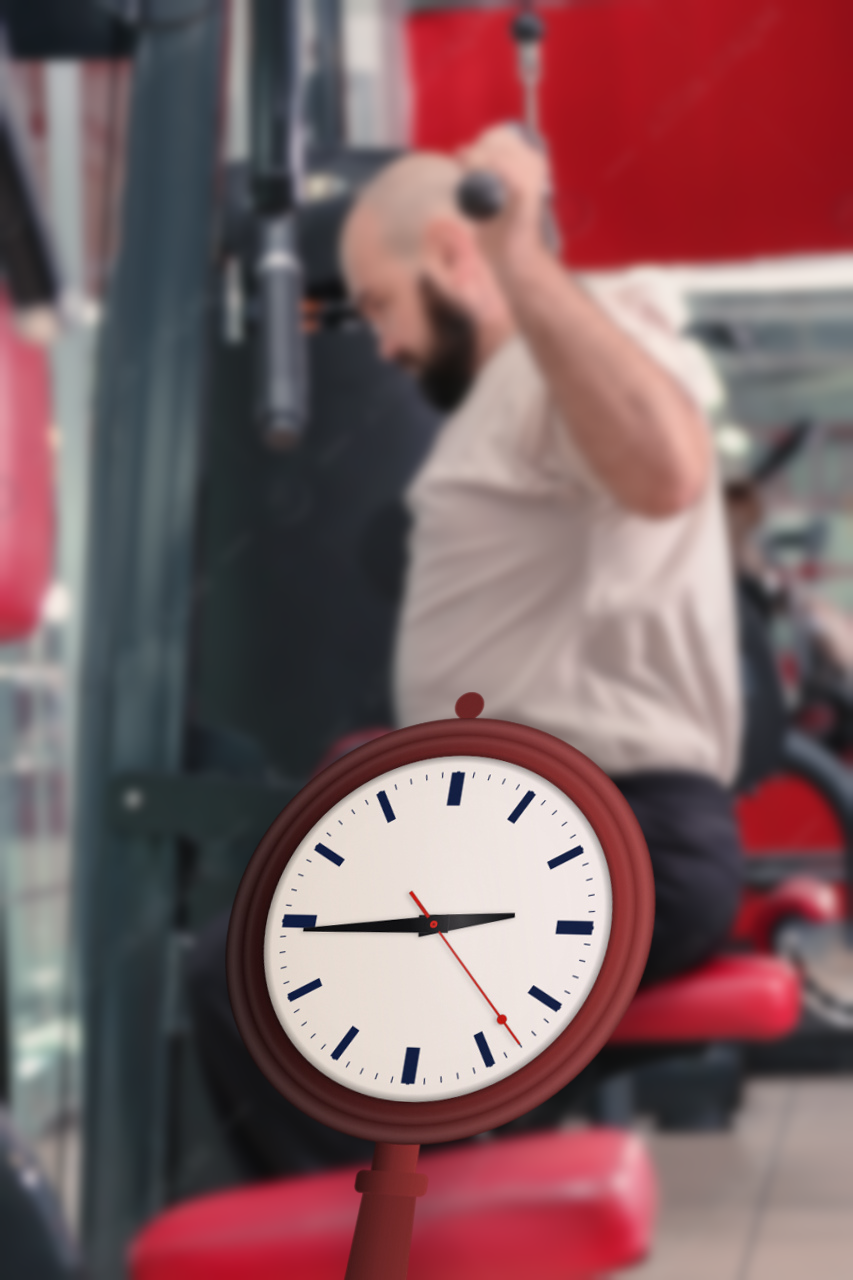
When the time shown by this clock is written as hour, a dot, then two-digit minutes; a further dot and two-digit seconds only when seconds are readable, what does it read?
2.44.23
